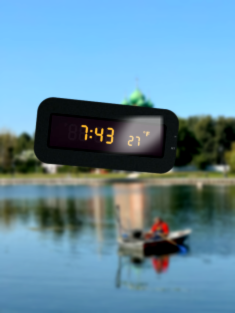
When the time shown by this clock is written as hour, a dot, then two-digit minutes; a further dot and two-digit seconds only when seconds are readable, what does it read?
7.43
